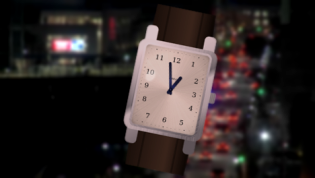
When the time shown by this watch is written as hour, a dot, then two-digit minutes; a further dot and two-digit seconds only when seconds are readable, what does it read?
12.58
